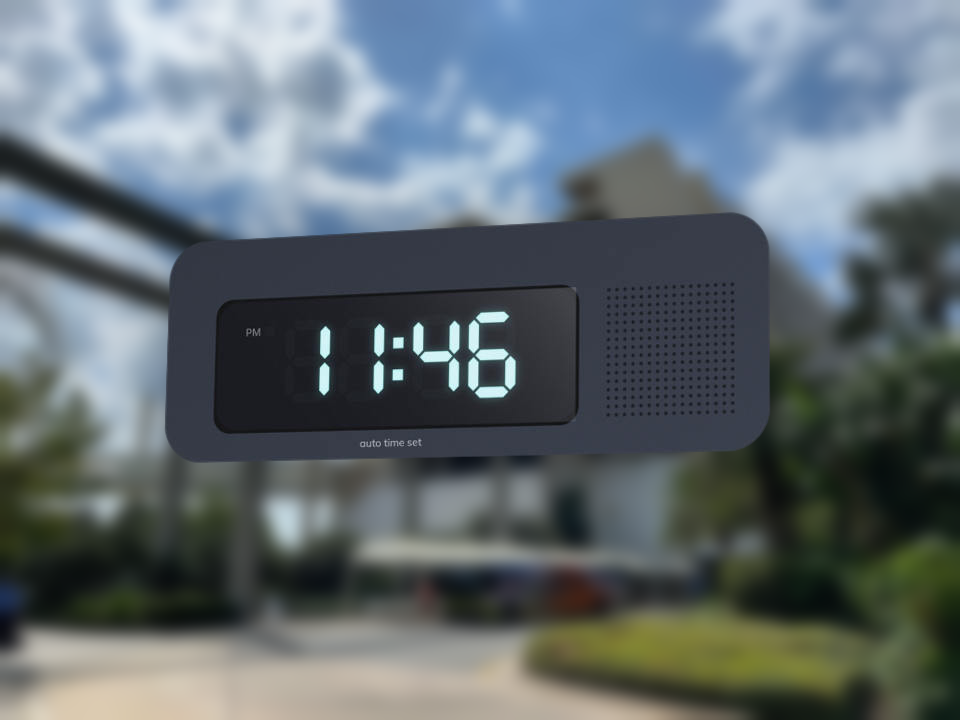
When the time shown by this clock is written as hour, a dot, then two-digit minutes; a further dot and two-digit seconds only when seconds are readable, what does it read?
11.46
